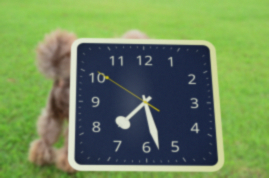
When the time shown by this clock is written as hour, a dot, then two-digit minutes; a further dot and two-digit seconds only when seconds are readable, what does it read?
7.27.51
